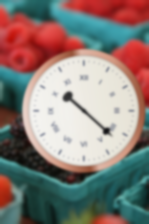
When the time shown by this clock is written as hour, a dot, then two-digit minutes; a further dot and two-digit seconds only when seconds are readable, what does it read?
10.22
